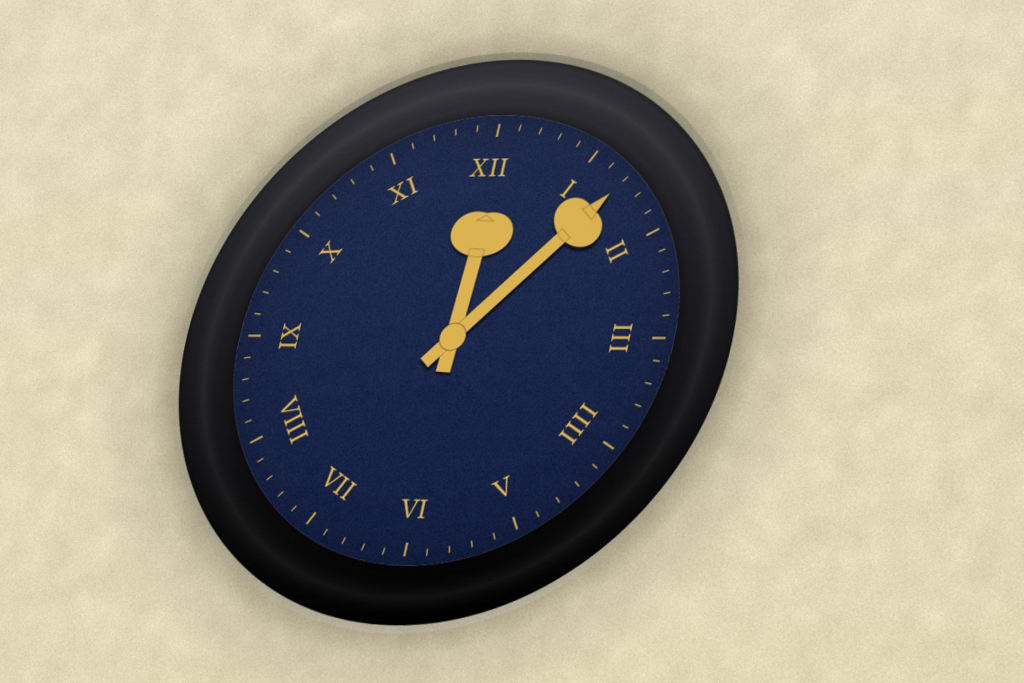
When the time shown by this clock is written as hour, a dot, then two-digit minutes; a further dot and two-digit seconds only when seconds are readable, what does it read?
12.07
